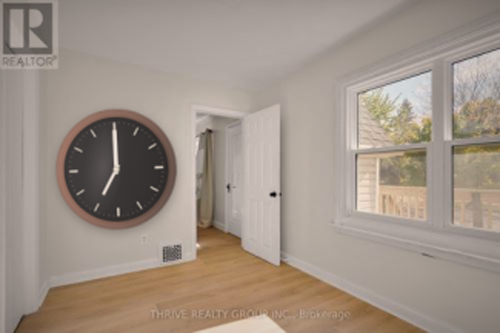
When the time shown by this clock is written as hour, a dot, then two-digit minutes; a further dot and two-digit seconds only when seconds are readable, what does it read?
7.00
